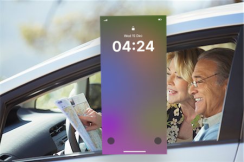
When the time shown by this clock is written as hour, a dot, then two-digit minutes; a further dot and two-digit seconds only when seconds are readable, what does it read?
4.24
